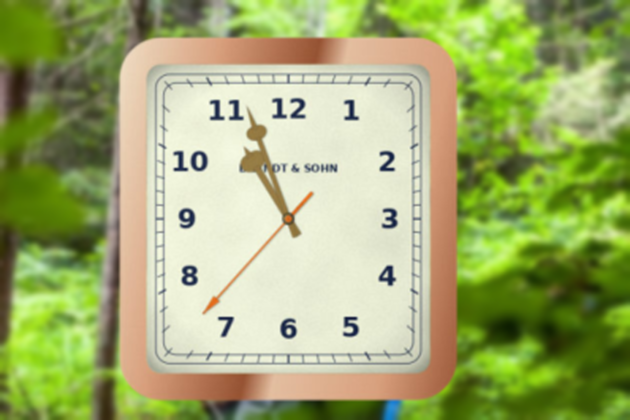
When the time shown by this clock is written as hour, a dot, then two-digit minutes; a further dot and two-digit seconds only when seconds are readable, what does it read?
10.56.37
